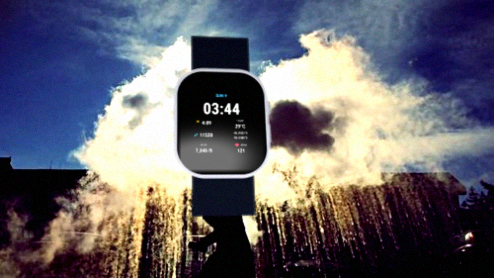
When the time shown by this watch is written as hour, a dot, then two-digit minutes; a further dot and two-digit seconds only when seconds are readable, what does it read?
3.44
